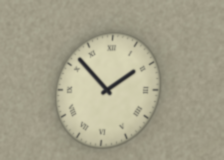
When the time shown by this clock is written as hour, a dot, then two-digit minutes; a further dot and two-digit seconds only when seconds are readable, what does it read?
1.52
